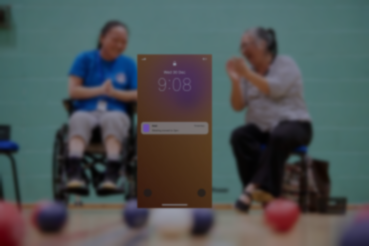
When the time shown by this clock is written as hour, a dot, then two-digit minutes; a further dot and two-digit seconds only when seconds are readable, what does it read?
9.08
